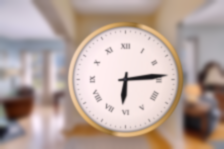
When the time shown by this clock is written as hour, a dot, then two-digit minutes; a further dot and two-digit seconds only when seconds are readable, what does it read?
6.14
